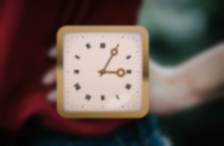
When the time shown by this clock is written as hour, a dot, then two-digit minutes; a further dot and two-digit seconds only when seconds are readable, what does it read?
3.05
